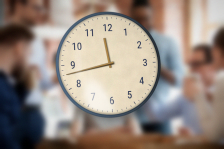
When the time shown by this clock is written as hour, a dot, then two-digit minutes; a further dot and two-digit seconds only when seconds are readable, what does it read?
11.43
